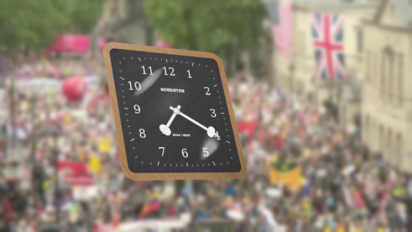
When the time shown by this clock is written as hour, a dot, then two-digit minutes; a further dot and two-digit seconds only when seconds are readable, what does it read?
7.20
